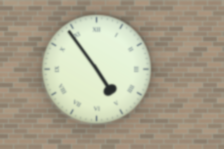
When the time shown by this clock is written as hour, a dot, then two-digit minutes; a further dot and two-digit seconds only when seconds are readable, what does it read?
4.54
